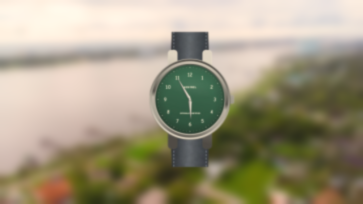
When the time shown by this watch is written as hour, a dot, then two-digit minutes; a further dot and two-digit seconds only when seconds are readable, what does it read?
5.55
